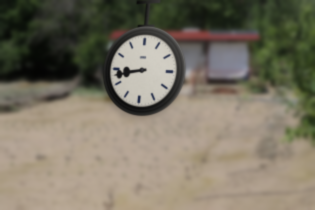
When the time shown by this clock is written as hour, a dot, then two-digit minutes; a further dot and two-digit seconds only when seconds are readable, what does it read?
8.43
